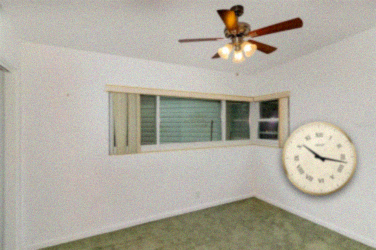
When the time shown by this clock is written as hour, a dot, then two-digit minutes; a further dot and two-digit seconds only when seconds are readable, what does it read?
10.17
